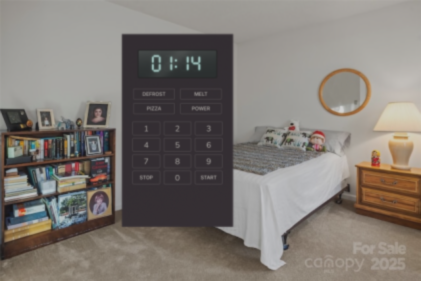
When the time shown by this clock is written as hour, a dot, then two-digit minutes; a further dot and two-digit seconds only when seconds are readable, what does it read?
1.14
